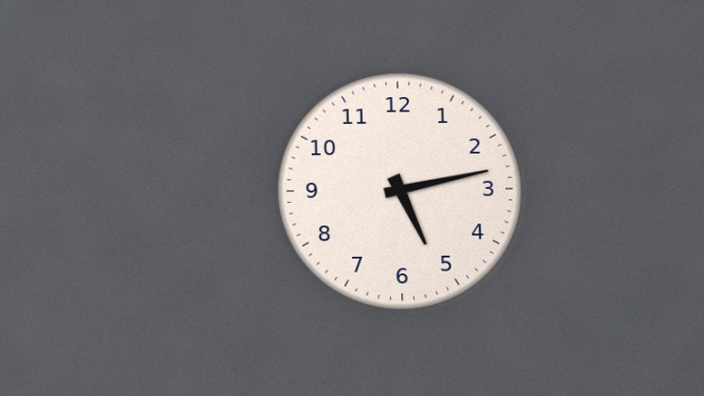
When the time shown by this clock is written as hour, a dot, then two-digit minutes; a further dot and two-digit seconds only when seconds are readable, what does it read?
5.13
